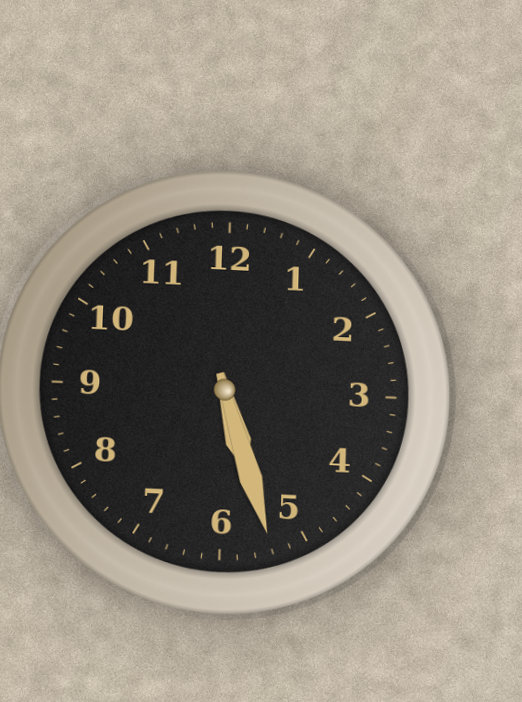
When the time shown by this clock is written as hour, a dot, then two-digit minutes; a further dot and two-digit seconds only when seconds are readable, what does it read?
5.27
